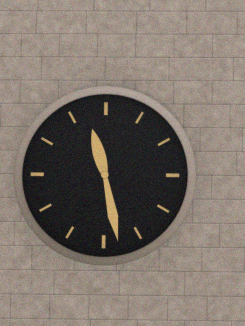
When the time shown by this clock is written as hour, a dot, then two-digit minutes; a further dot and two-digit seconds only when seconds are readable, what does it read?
11.28
